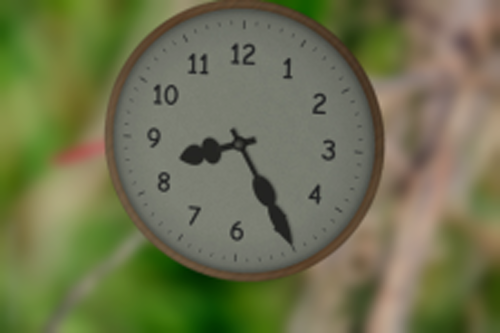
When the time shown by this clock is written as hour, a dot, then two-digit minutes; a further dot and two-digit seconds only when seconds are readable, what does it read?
8.25
